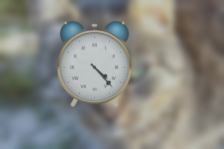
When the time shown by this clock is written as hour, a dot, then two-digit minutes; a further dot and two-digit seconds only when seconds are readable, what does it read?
4.23
